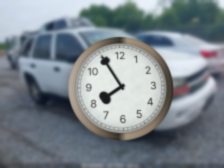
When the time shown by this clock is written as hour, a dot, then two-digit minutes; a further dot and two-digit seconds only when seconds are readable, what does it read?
7.55
